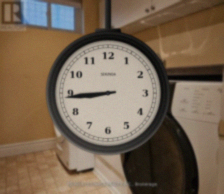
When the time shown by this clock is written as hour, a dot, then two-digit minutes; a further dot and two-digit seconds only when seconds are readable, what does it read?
8.44
